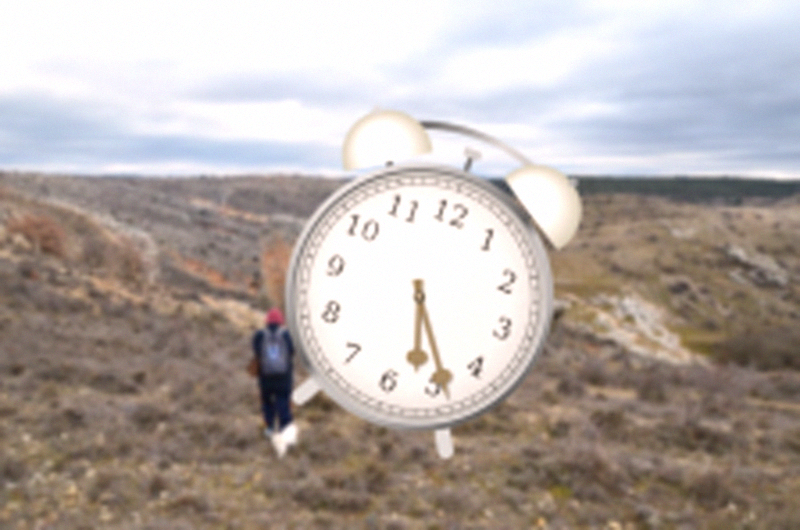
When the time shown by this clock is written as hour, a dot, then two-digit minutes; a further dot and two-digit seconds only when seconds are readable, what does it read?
5.24
